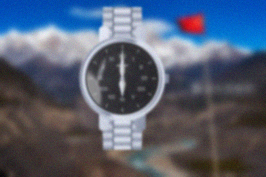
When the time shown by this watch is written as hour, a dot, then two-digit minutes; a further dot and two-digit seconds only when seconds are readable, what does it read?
6.00
